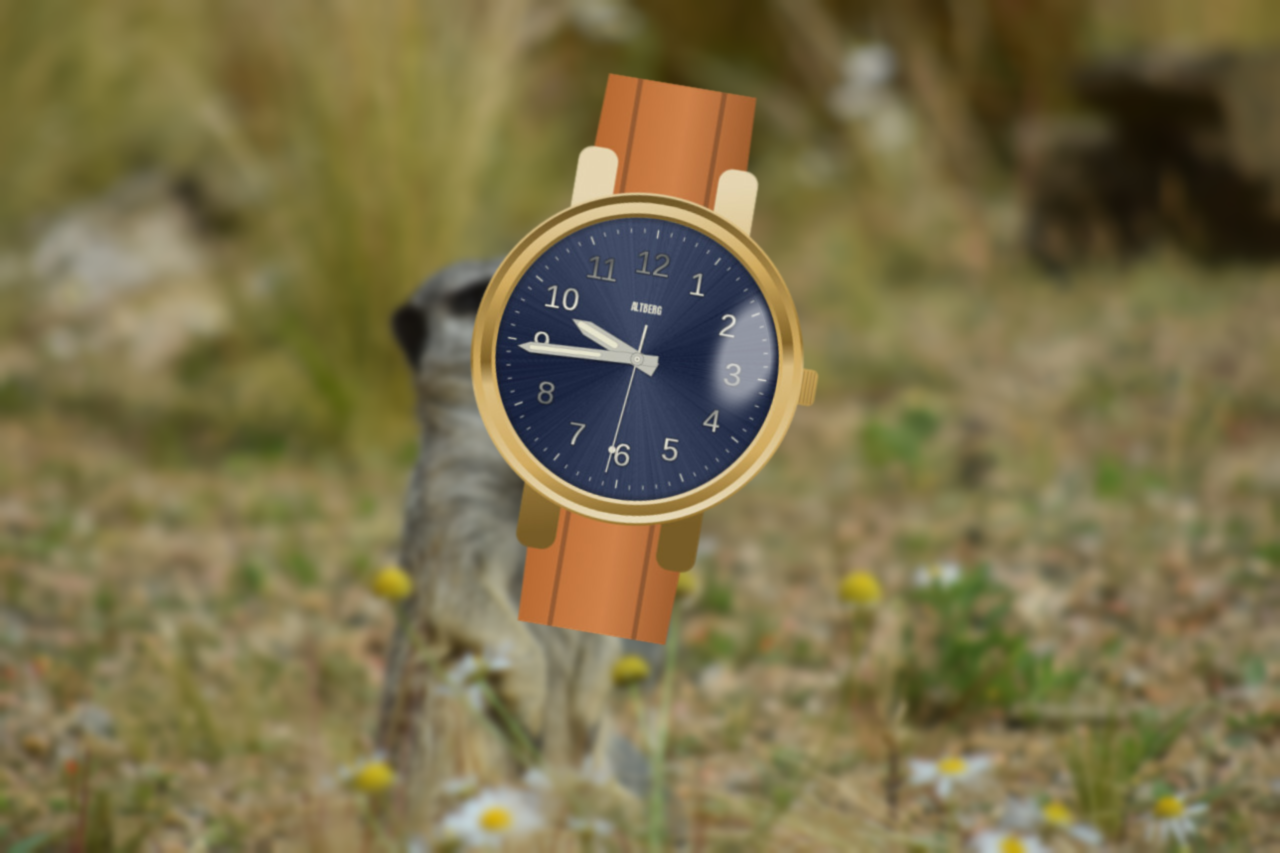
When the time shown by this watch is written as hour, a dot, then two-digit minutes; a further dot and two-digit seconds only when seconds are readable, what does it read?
9.44.31
